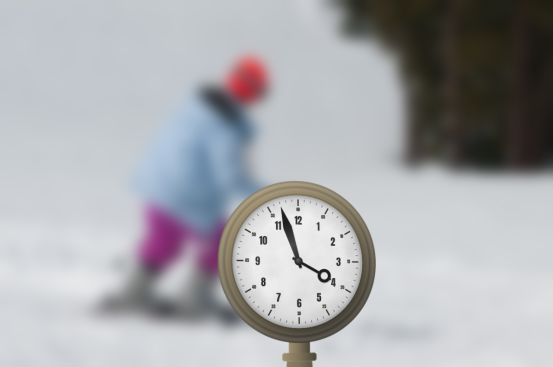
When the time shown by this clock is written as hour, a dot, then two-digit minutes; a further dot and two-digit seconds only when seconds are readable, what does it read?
3.57
